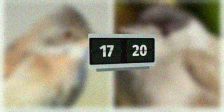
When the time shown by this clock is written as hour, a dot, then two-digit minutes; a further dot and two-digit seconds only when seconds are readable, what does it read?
17.20
